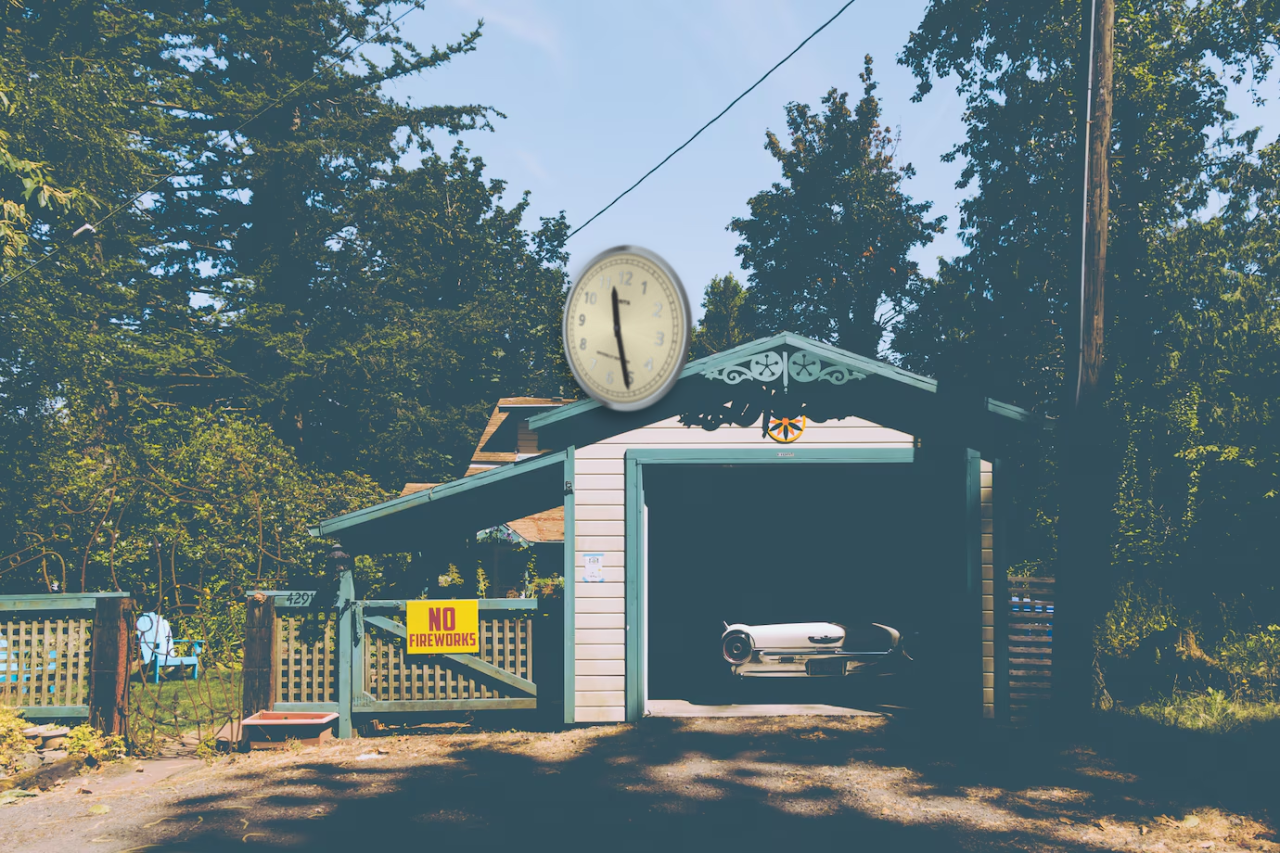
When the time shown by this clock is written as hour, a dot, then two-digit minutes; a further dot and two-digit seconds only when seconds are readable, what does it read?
11.26
